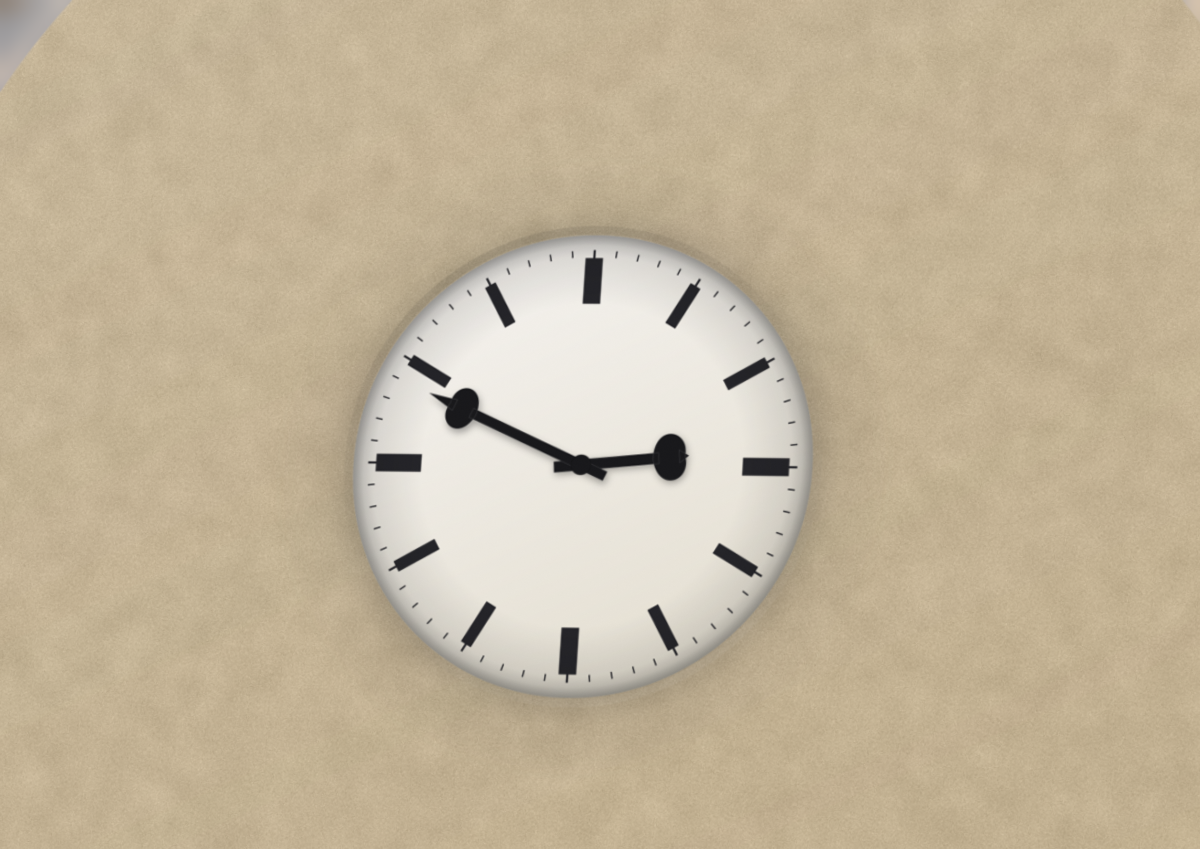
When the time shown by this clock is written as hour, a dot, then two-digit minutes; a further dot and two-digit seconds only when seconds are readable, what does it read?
2.49
